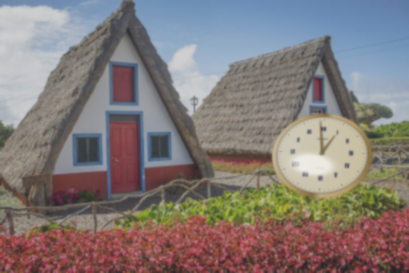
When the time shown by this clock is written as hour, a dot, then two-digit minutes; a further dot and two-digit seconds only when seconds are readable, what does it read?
12.59
